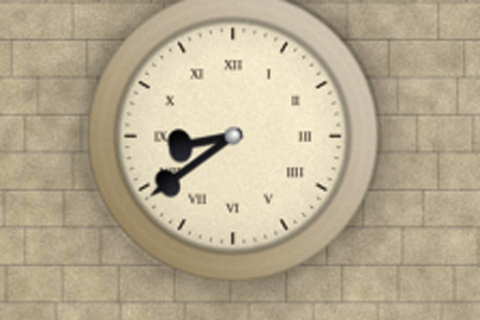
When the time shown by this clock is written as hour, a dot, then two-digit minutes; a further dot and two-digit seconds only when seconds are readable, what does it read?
8.39
